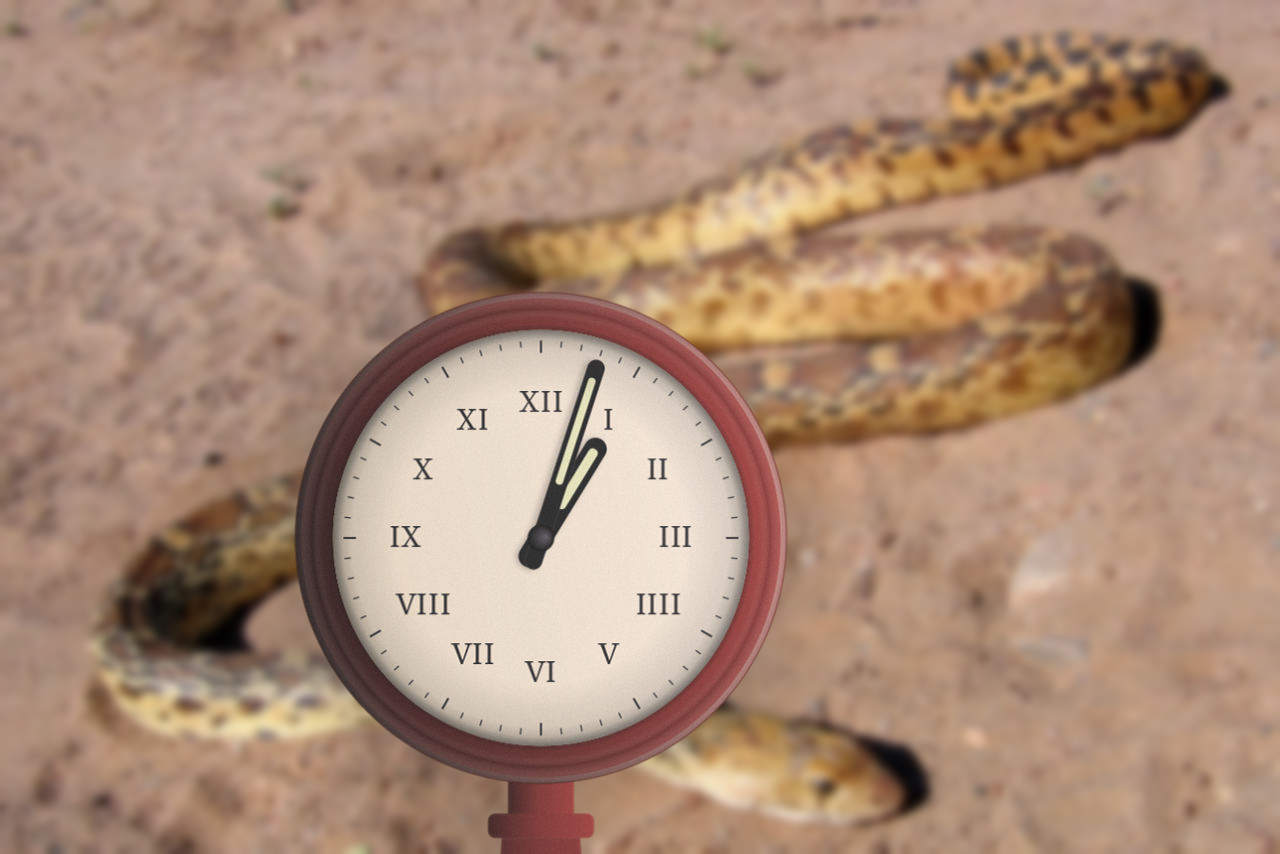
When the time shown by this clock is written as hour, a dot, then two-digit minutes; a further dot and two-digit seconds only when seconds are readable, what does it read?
1.03
